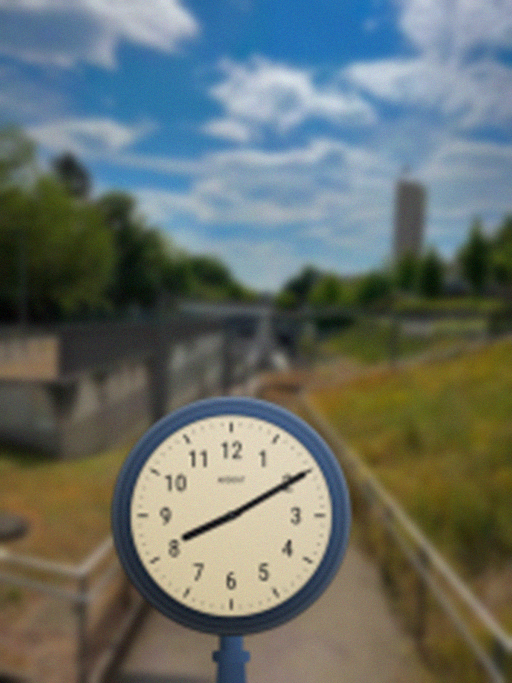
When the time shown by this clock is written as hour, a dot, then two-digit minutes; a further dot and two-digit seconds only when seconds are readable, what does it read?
8.10
